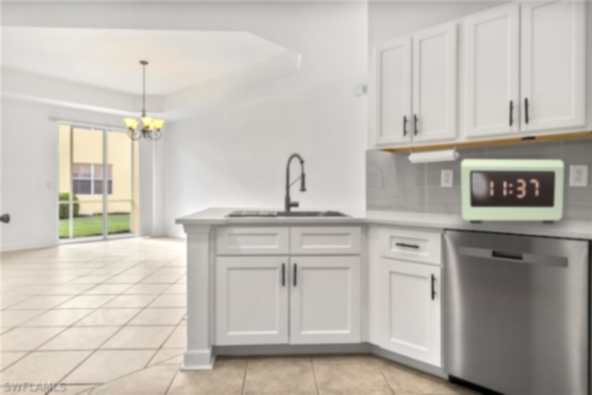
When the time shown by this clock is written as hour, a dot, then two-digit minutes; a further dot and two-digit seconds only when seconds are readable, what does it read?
11.37
